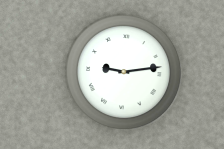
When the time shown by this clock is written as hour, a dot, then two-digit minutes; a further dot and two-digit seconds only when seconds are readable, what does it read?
9.13
